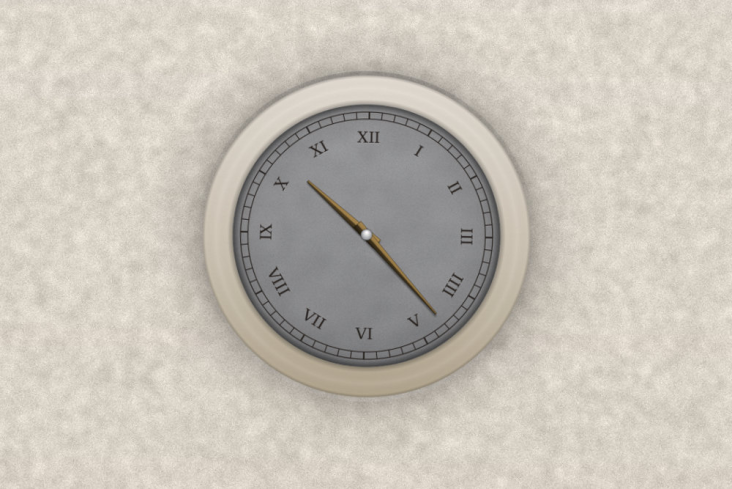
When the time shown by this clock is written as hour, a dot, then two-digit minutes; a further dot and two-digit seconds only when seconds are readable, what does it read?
10.23
